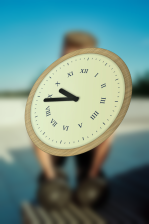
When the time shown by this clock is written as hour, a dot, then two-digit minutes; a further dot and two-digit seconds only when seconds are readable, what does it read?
9.44
